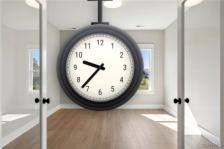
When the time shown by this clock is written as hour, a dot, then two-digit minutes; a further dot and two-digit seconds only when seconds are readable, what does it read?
9.37
